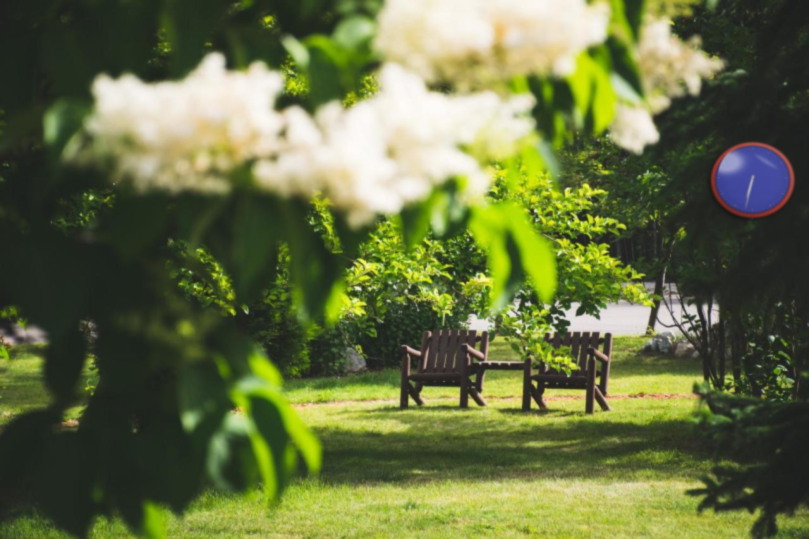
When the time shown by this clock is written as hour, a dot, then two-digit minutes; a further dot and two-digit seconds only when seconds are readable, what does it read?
6.32
